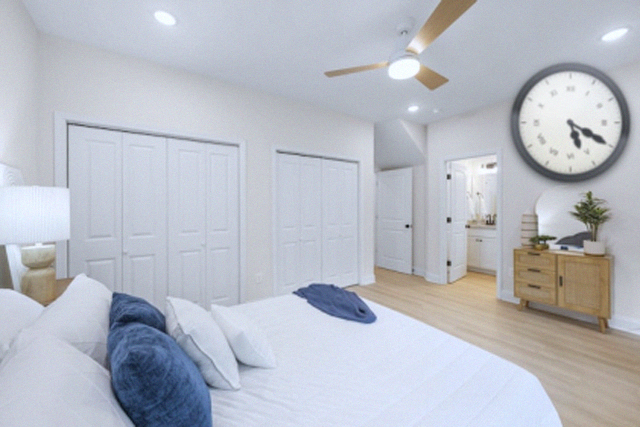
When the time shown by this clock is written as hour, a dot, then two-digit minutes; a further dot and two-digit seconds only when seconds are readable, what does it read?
5.20
